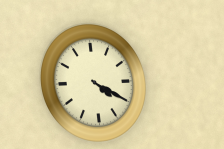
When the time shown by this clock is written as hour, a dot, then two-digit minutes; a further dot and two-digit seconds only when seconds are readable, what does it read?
4.20
